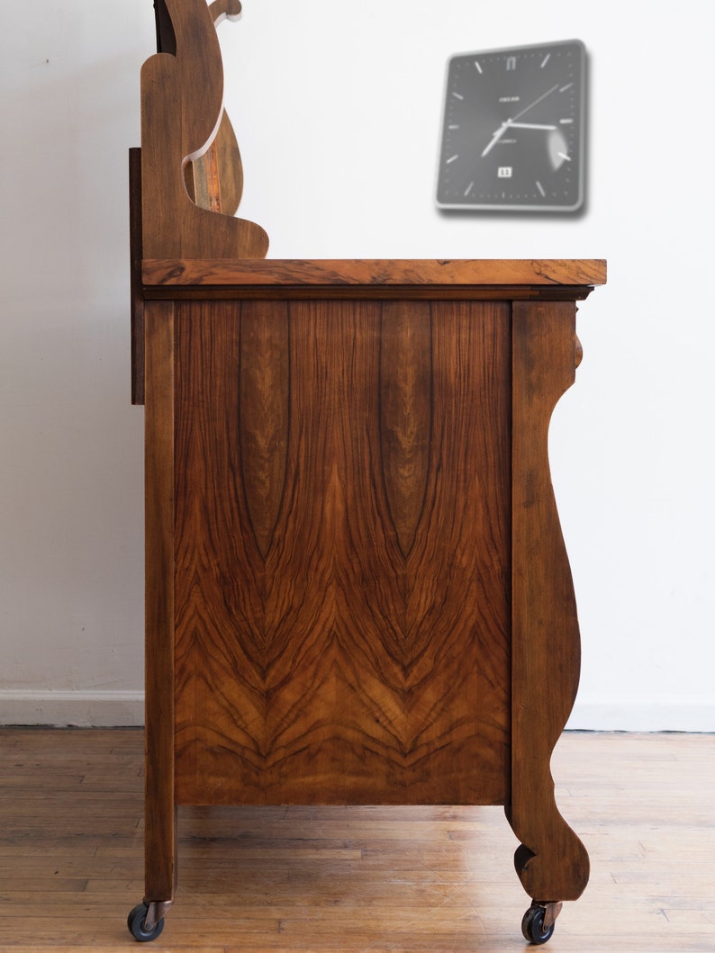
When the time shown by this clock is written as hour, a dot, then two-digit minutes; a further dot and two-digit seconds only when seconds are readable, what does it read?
7.16.09
